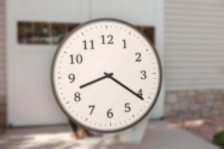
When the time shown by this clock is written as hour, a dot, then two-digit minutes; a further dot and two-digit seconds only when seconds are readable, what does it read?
8.21
